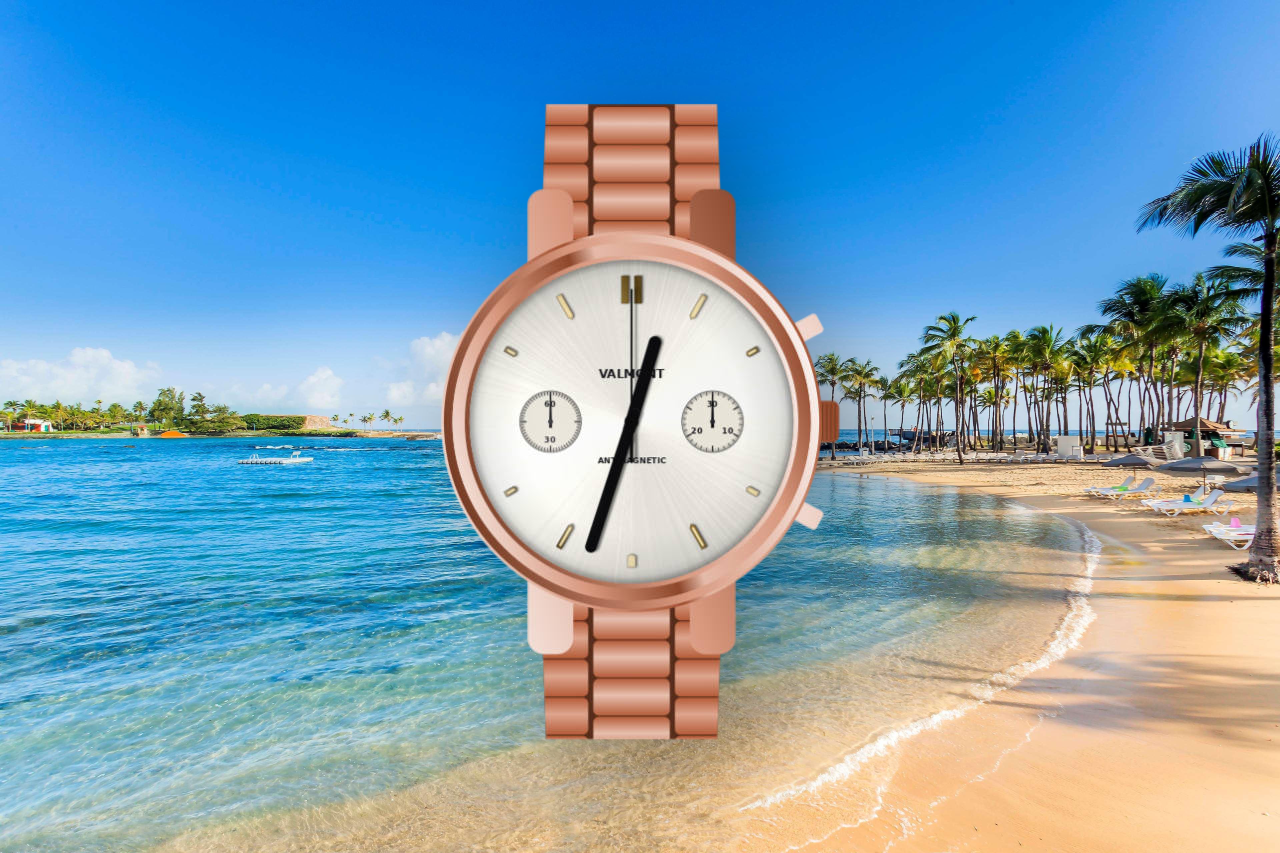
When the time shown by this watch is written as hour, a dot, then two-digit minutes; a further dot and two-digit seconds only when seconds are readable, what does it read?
12.33
